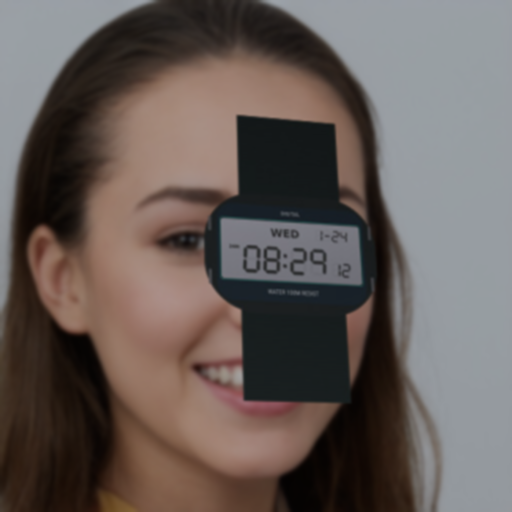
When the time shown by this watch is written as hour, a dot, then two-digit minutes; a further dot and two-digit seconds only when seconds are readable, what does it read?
8.29.12
